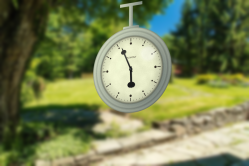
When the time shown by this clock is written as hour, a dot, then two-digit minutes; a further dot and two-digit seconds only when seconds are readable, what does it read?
5.56
